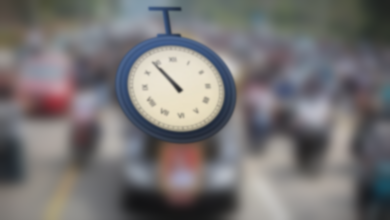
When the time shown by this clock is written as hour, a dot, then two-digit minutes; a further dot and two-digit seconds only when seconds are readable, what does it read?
10.54
